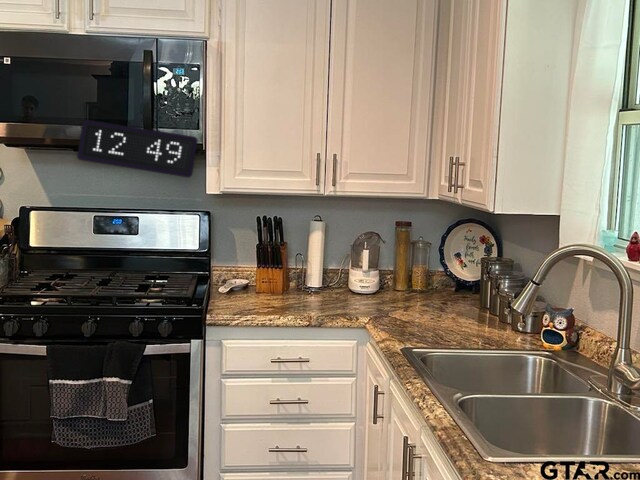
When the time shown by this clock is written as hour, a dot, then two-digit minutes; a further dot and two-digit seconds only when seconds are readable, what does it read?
12.49
